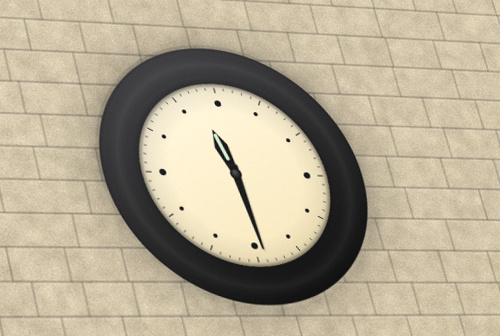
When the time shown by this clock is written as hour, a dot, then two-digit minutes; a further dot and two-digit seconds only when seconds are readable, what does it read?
11.29
